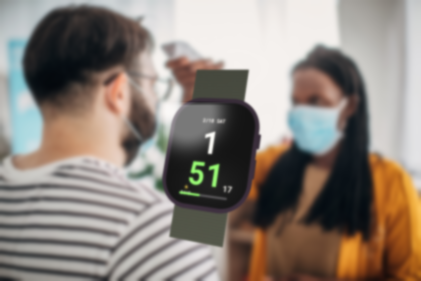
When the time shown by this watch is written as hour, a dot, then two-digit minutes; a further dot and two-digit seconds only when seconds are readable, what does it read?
1.51
